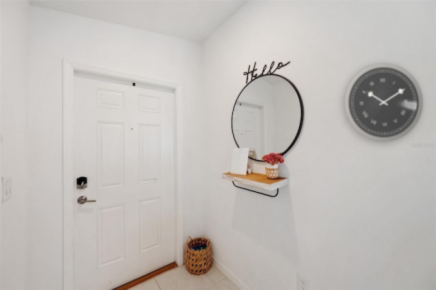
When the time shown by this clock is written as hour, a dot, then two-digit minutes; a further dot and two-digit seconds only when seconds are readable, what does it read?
10.10
